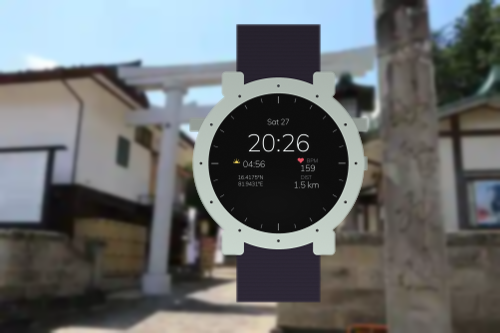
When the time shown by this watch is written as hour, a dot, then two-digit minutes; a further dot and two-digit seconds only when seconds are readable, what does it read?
20.26
